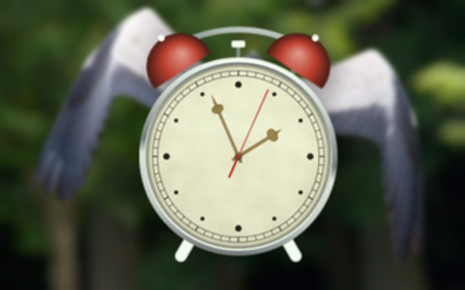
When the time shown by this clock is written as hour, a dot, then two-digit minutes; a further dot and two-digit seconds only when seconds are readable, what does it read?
1.56.04
